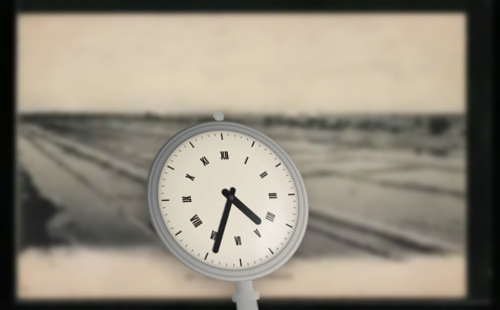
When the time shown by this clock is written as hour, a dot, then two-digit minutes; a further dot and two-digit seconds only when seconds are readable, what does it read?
4.34
